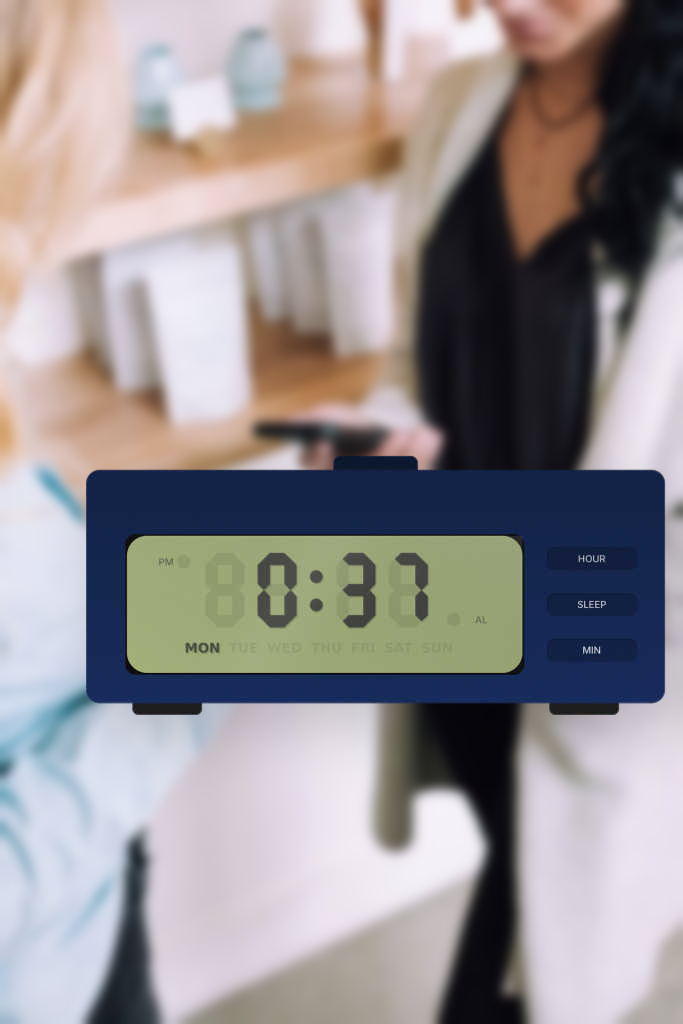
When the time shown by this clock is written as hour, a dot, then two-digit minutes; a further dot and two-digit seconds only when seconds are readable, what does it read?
0.37
